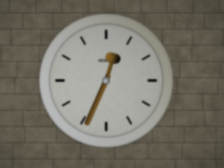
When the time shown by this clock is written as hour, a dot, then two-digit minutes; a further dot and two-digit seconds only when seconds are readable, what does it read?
12.34
